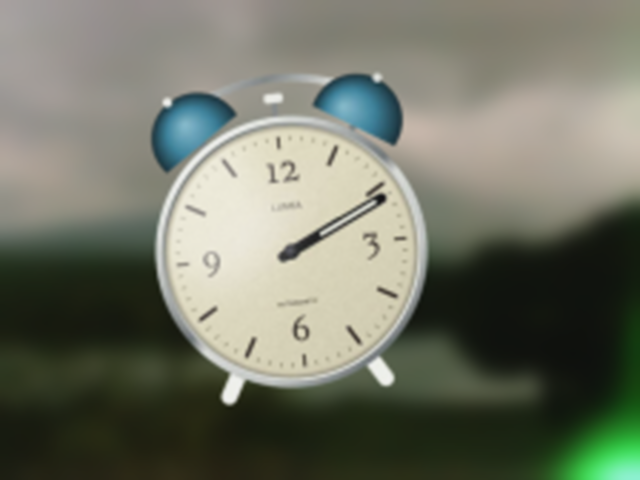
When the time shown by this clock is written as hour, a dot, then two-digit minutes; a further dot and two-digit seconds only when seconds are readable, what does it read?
2.11
